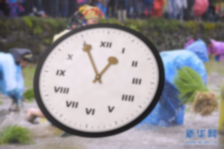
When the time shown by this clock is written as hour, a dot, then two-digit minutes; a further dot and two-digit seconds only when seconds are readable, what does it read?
12.55
